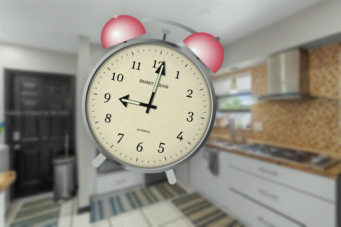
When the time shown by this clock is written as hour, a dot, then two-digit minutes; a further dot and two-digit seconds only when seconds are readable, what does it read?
9.01
